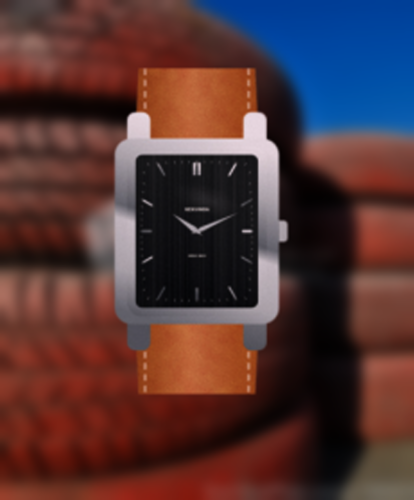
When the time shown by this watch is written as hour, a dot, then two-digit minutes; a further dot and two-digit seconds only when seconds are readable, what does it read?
10.11
